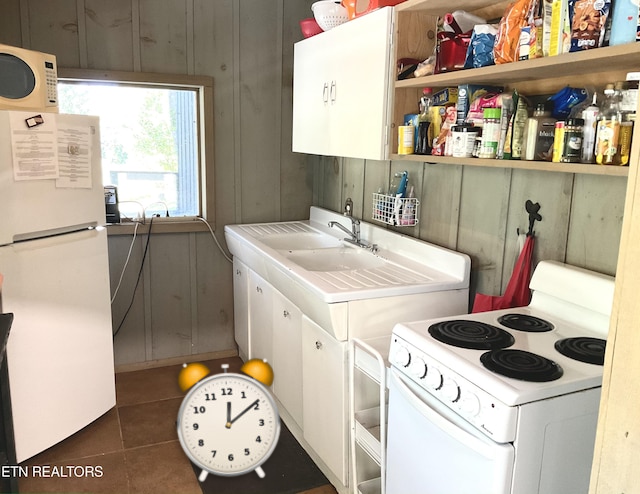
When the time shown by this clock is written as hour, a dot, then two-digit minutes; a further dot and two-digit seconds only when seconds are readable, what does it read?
12.09
